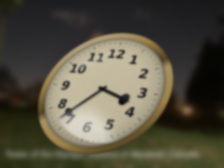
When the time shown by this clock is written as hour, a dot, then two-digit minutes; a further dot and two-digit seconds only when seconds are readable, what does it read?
3.37
